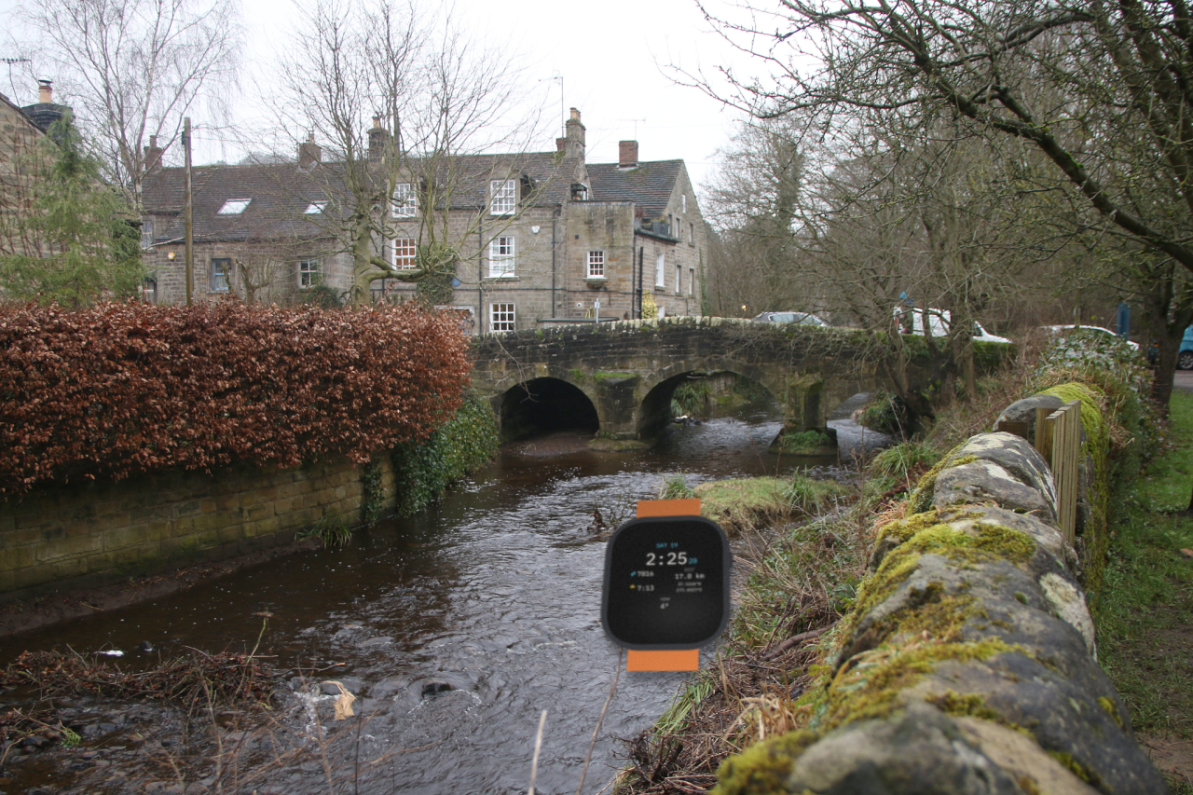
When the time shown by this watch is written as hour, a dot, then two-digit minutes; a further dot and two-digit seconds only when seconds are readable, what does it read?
2.25
